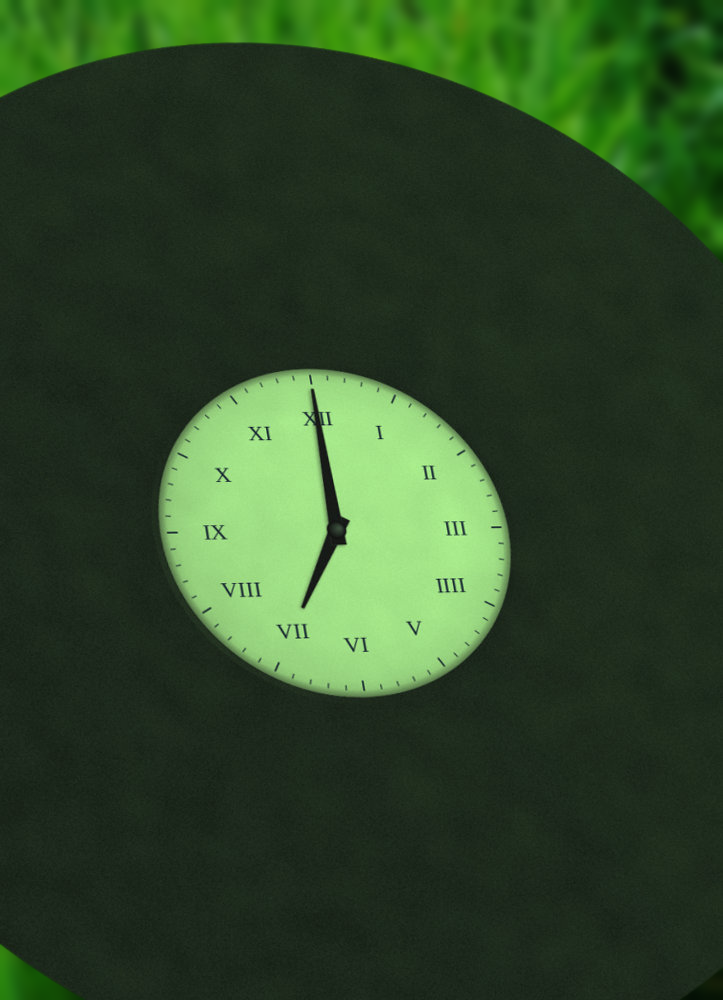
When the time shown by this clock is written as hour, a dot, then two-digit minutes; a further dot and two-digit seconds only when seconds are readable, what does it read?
7.00
